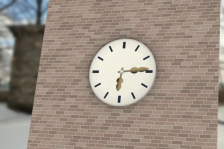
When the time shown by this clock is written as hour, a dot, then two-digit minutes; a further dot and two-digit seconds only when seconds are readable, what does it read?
6.14
